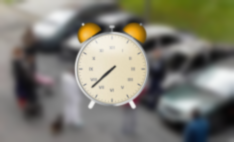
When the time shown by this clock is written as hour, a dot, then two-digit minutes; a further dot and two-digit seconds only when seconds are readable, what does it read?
7.38
